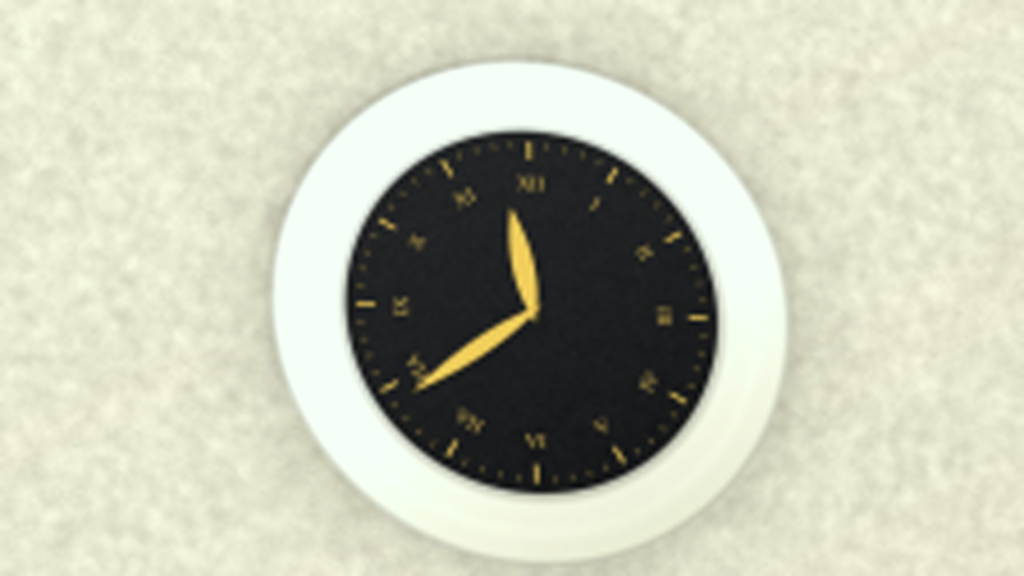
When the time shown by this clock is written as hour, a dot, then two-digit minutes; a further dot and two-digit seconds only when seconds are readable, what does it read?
11.39
